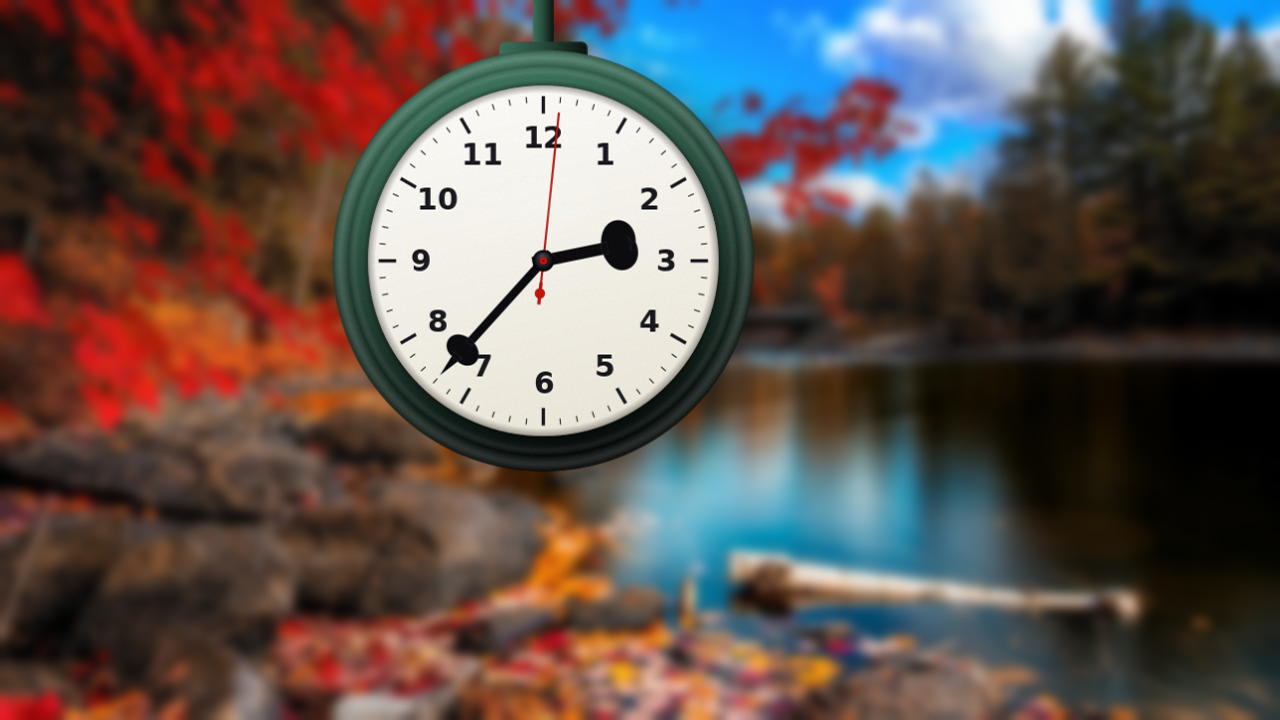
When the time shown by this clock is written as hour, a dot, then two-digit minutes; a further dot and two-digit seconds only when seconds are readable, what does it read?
2.37.01
